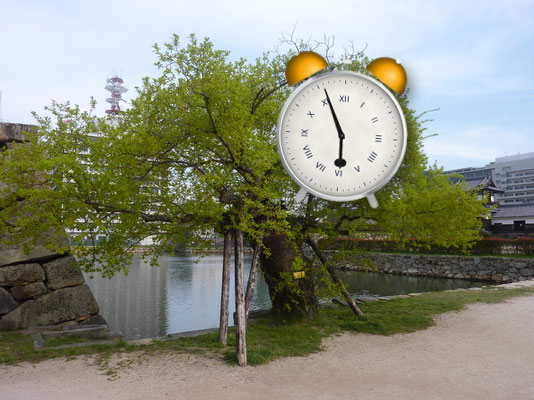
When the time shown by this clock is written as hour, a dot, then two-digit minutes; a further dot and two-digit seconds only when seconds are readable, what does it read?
5.56
